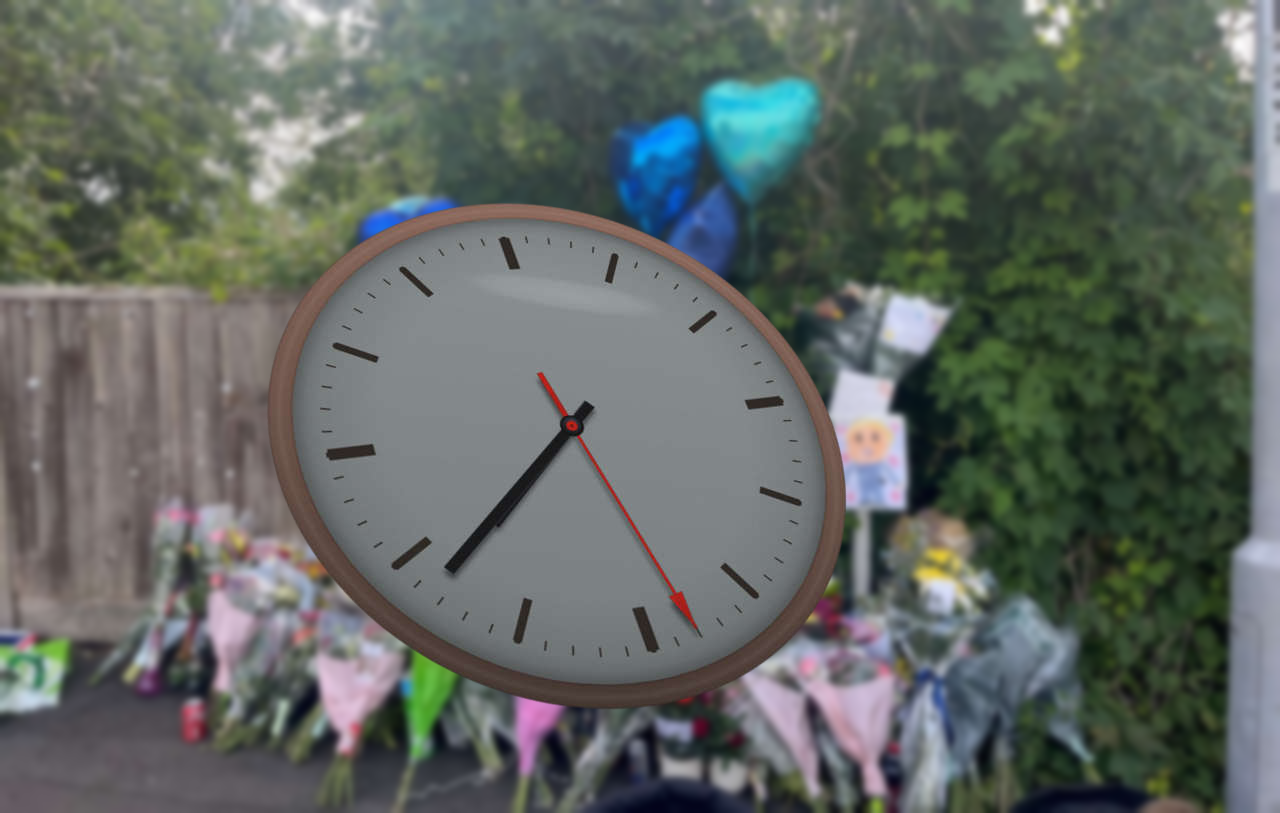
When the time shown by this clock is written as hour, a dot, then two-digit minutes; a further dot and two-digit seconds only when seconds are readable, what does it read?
7.38.28
